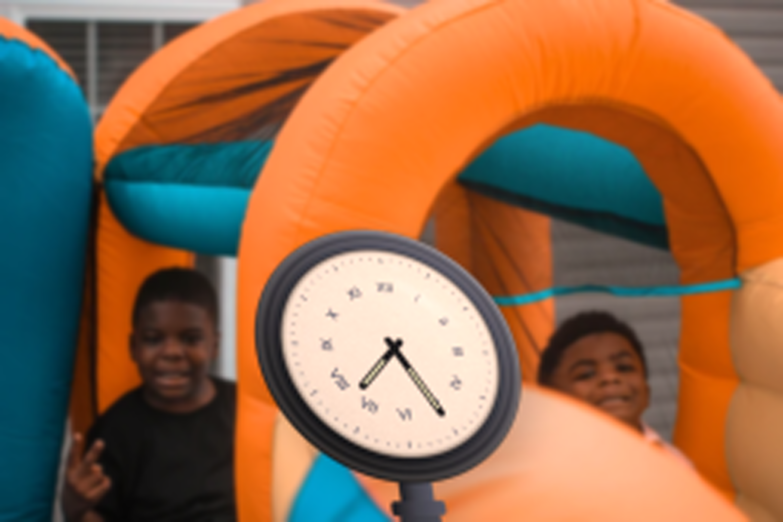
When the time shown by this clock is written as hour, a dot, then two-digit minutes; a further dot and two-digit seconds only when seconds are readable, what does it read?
7.25
